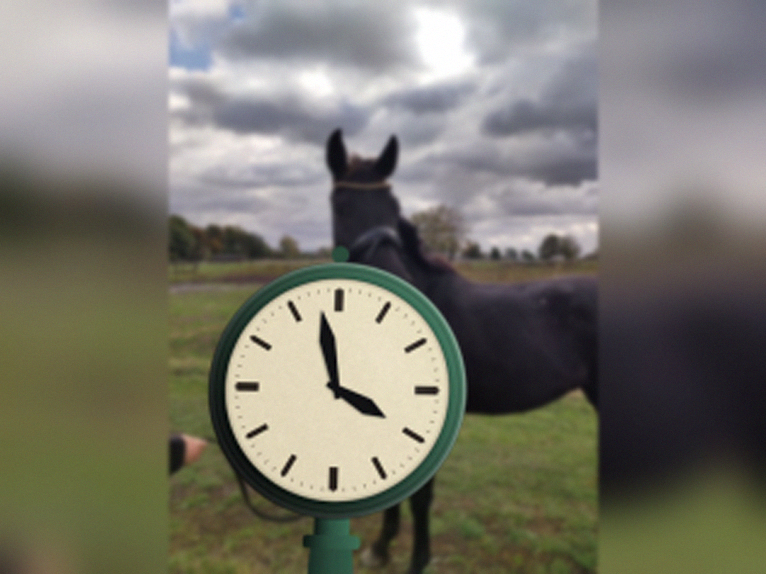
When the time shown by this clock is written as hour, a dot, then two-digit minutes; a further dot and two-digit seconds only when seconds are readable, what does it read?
3.58
